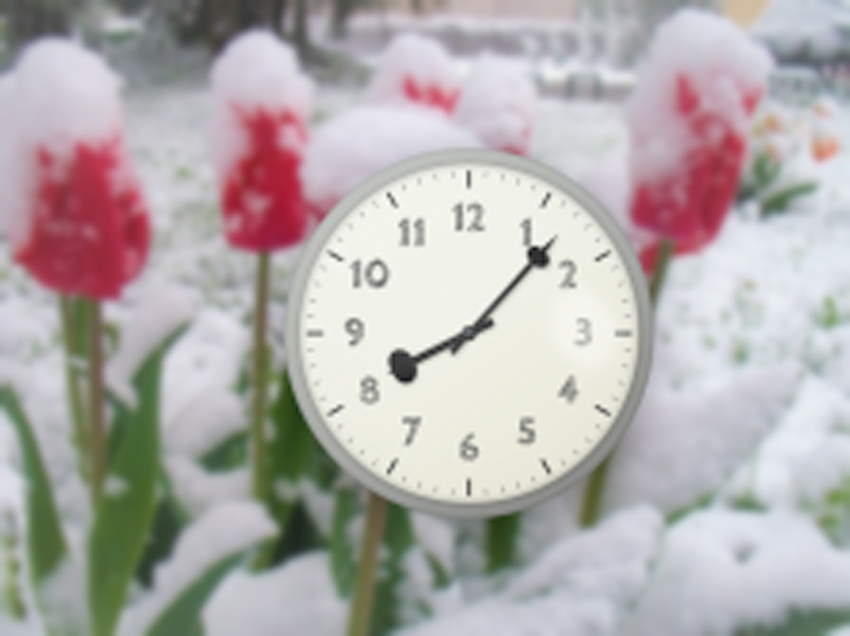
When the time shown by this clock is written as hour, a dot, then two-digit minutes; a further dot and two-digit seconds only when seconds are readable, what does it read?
8.07
